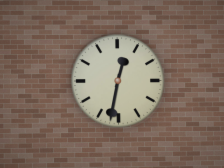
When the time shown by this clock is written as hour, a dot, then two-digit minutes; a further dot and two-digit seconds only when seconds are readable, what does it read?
12.32
